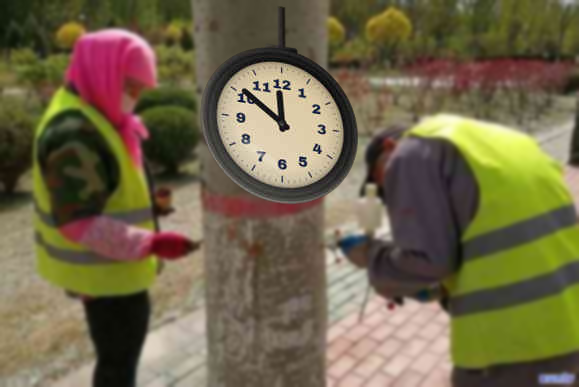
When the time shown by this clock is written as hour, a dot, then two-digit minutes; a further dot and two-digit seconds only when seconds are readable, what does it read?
11.51
